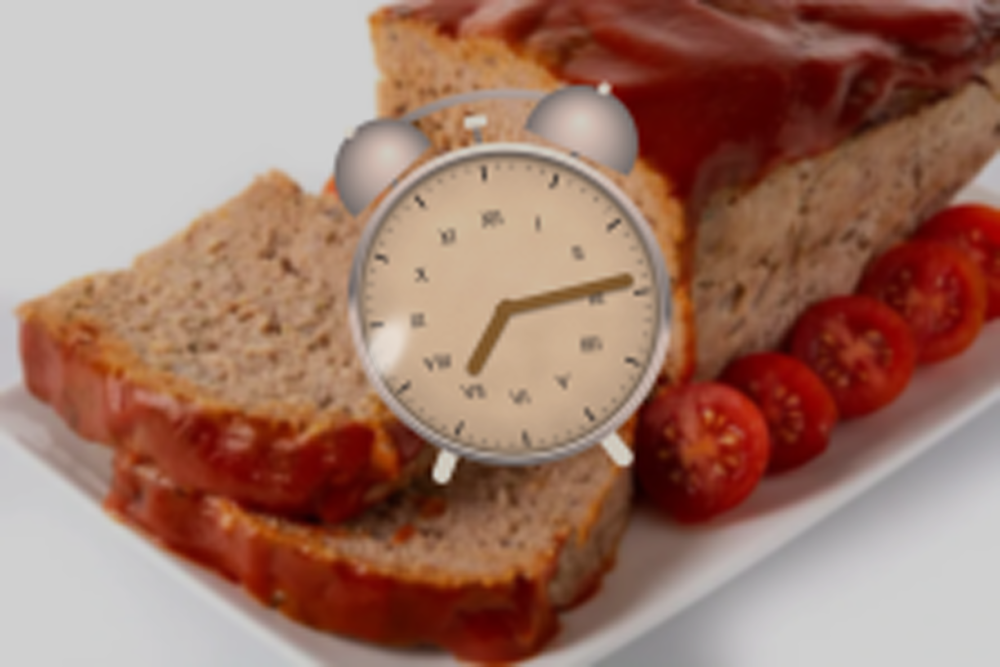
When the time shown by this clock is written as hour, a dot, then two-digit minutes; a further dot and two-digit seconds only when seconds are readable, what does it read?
7.14
